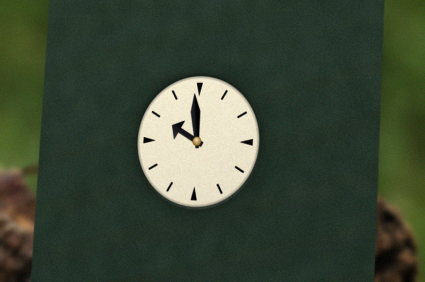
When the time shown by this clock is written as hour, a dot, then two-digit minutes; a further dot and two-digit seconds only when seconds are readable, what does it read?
9.59
